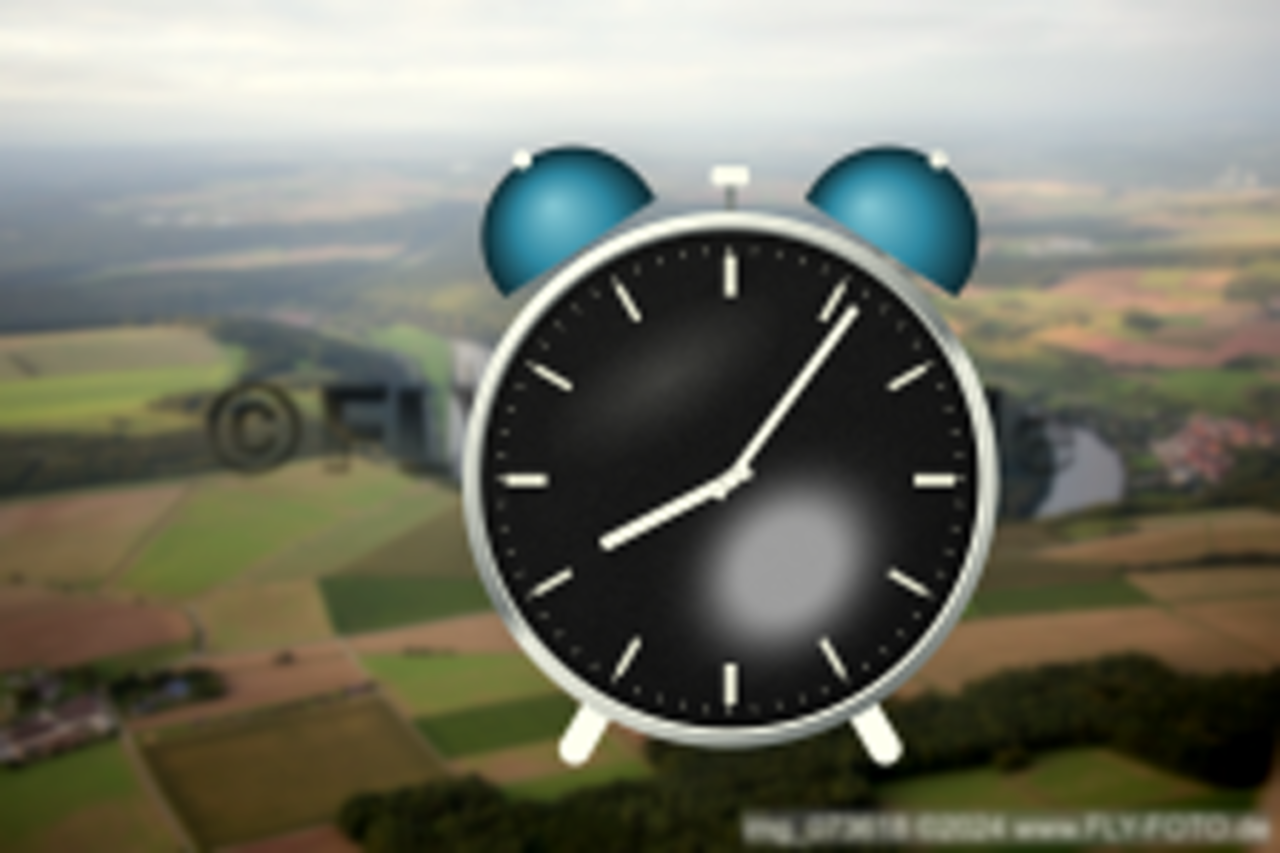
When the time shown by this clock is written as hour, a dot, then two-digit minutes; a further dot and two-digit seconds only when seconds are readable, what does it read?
8.06
